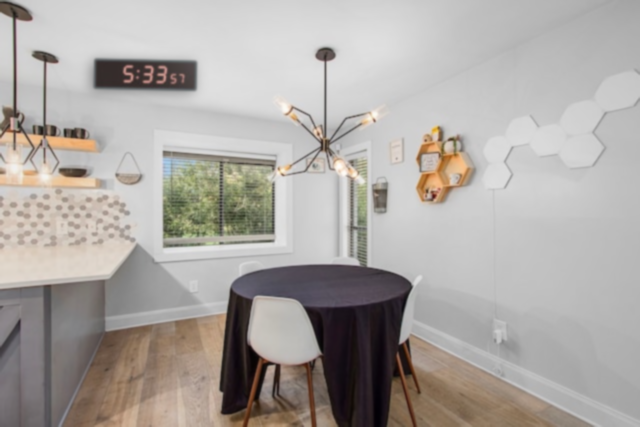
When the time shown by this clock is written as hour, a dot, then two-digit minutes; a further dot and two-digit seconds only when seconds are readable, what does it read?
5.33
